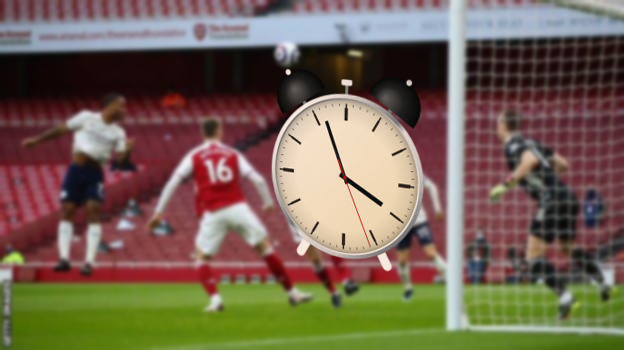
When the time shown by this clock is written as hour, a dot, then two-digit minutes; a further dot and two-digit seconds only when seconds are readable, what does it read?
3.56.26
